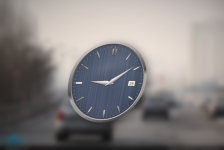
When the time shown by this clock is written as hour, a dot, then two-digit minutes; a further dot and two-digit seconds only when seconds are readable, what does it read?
9.09
